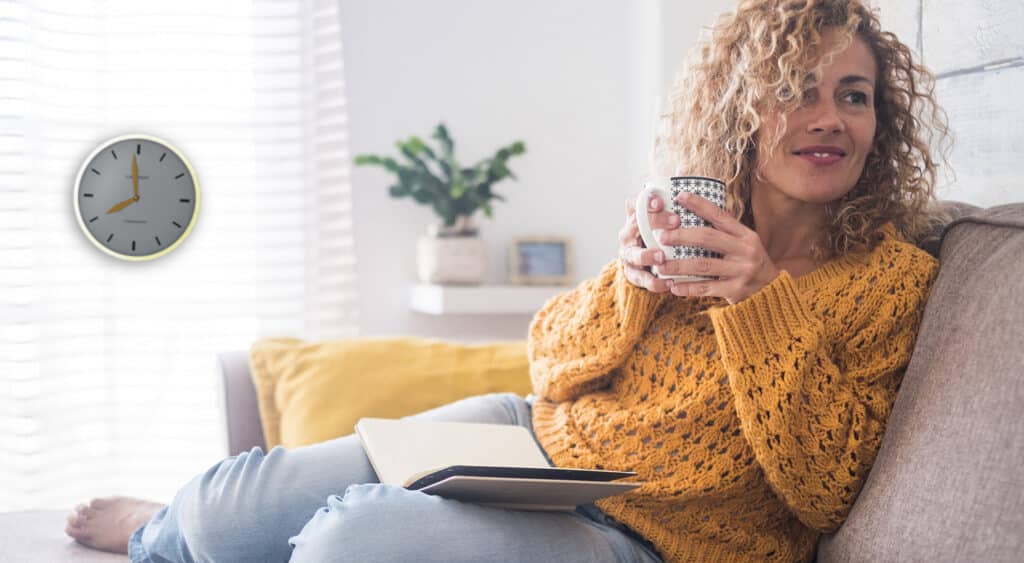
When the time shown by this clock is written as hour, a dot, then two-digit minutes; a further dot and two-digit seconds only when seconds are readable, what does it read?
7.59
